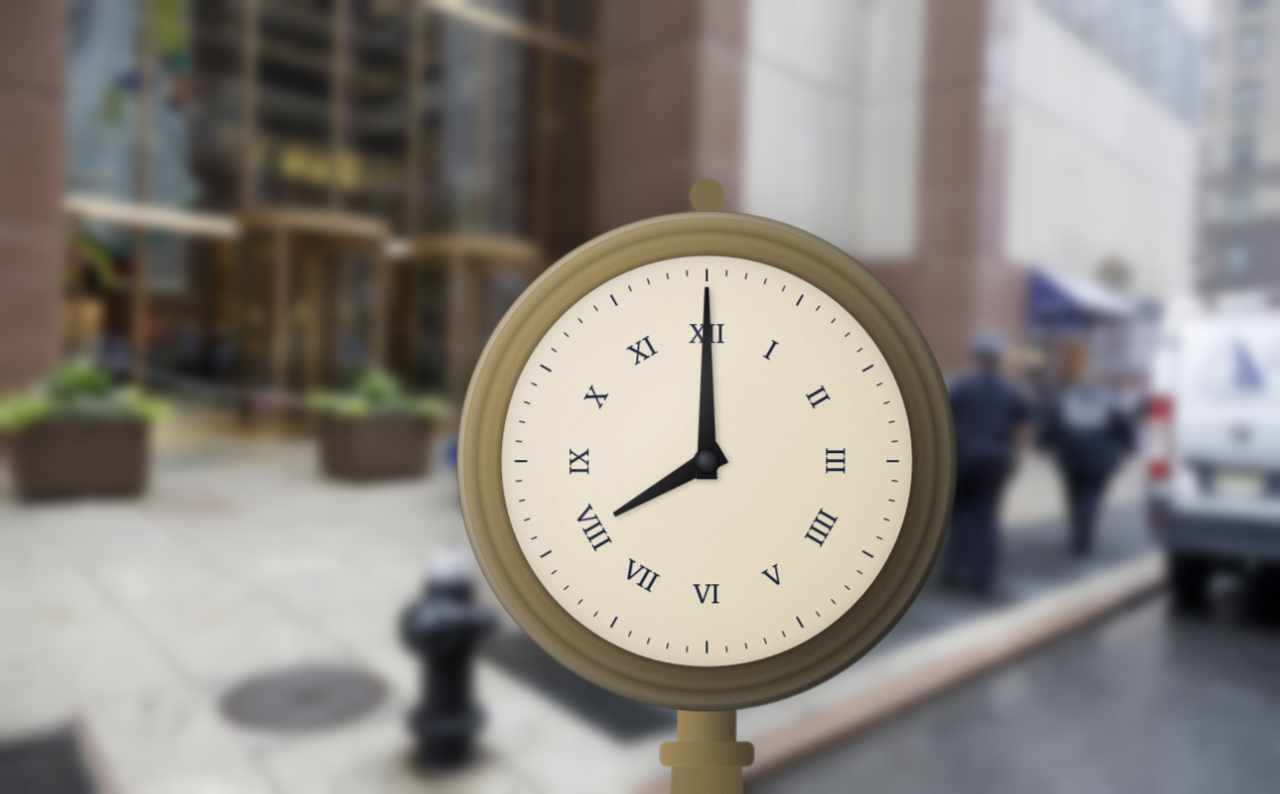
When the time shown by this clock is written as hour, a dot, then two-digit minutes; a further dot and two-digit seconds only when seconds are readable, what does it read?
8.00
